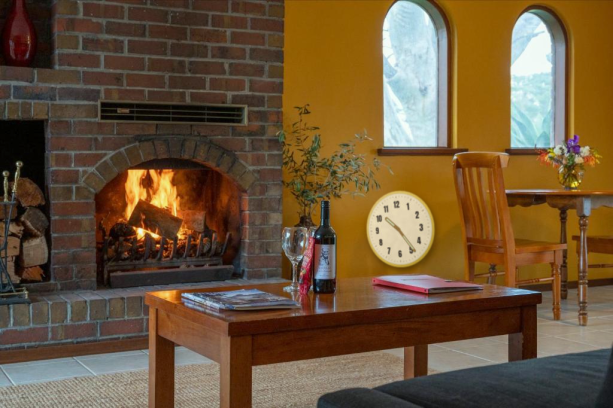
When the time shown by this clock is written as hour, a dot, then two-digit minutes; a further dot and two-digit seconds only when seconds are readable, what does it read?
10.24
